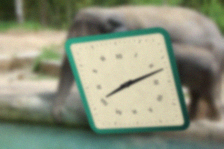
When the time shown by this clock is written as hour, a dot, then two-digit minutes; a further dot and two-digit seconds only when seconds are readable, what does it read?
8.12
